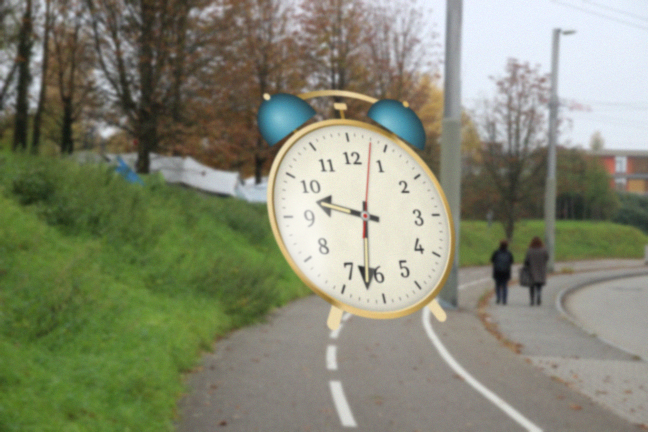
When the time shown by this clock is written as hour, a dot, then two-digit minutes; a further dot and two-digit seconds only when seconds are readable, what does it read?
9.32.03
